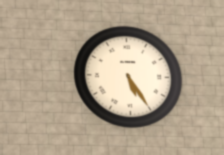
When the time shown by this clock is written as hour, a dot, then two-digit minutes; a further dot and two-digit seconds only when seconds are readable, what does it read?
5.25
